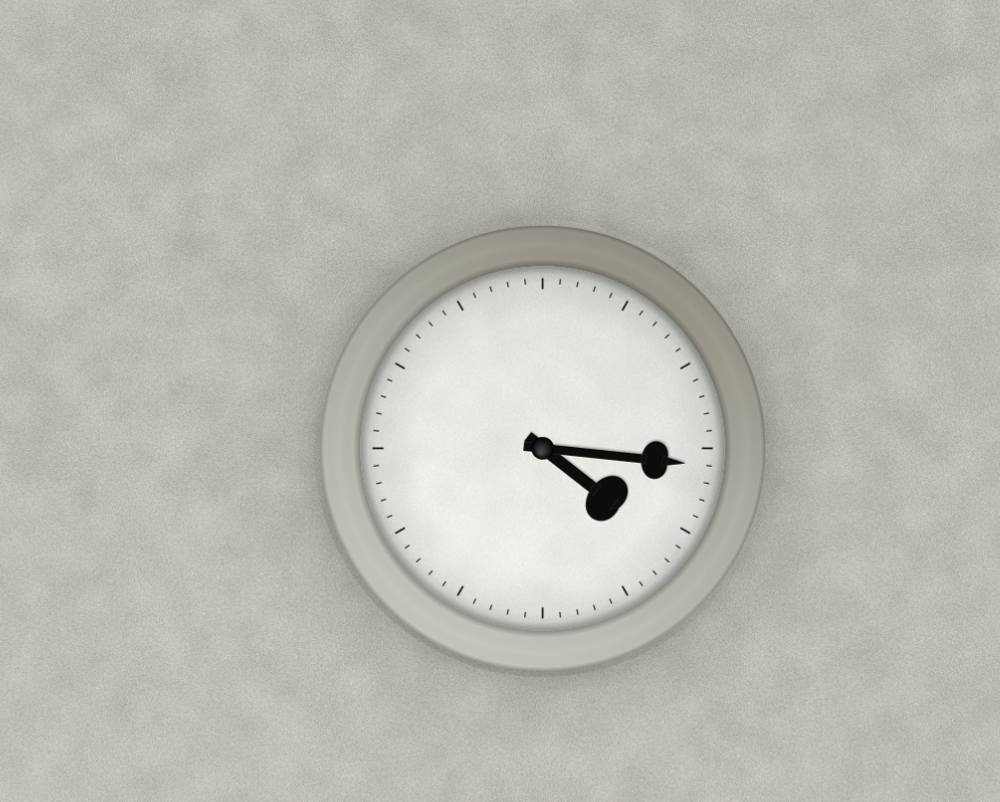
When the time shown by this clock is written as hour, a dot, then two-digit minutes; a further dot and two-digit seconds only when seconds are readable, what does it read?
4.16
